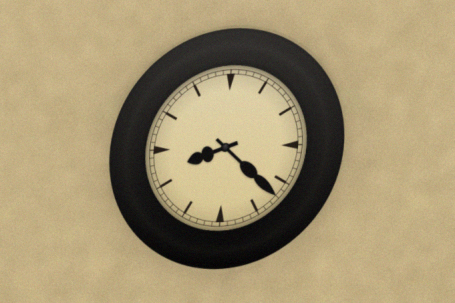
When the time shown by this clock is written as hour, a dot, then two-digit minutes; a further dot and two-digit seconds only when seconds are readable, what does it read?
8.22
